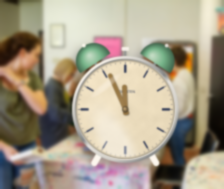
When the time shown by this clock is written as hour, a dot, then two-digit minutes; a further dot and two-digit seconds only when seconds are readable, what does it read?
11.56
